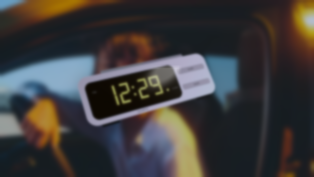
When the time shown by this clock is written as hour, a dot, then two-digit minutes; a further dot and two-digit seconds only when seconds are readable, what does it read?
12.29
